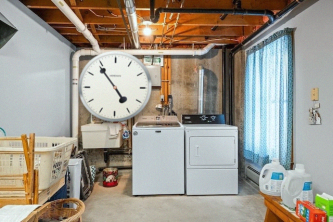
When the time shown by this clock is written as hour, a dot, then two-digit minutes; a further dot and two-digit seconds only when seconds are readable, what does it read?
4.54
